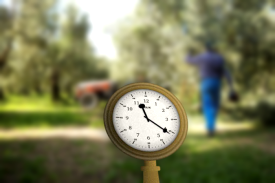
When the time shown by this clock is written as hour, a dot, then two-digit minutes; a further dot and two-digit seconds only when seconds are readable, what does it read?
11.21
